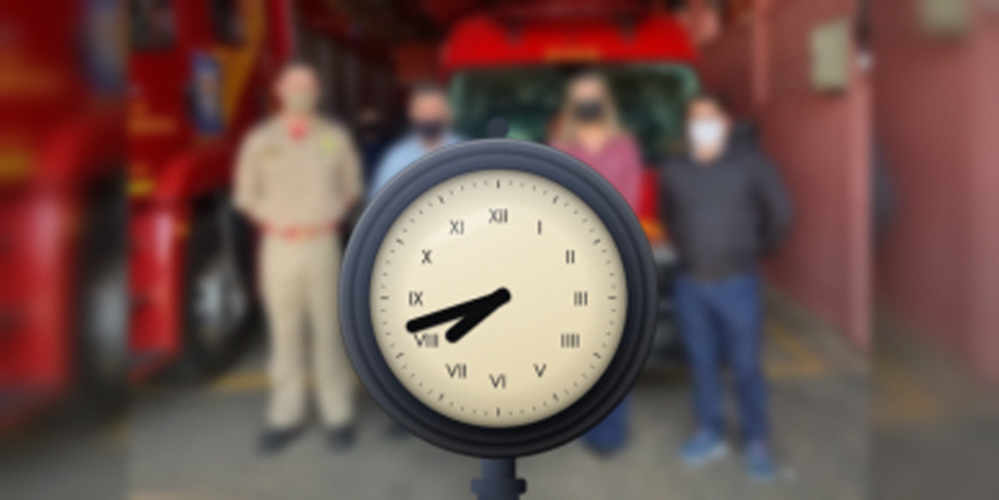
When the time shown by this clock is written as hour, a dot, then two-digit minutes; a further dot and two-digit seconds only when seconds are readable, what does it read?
7.42
